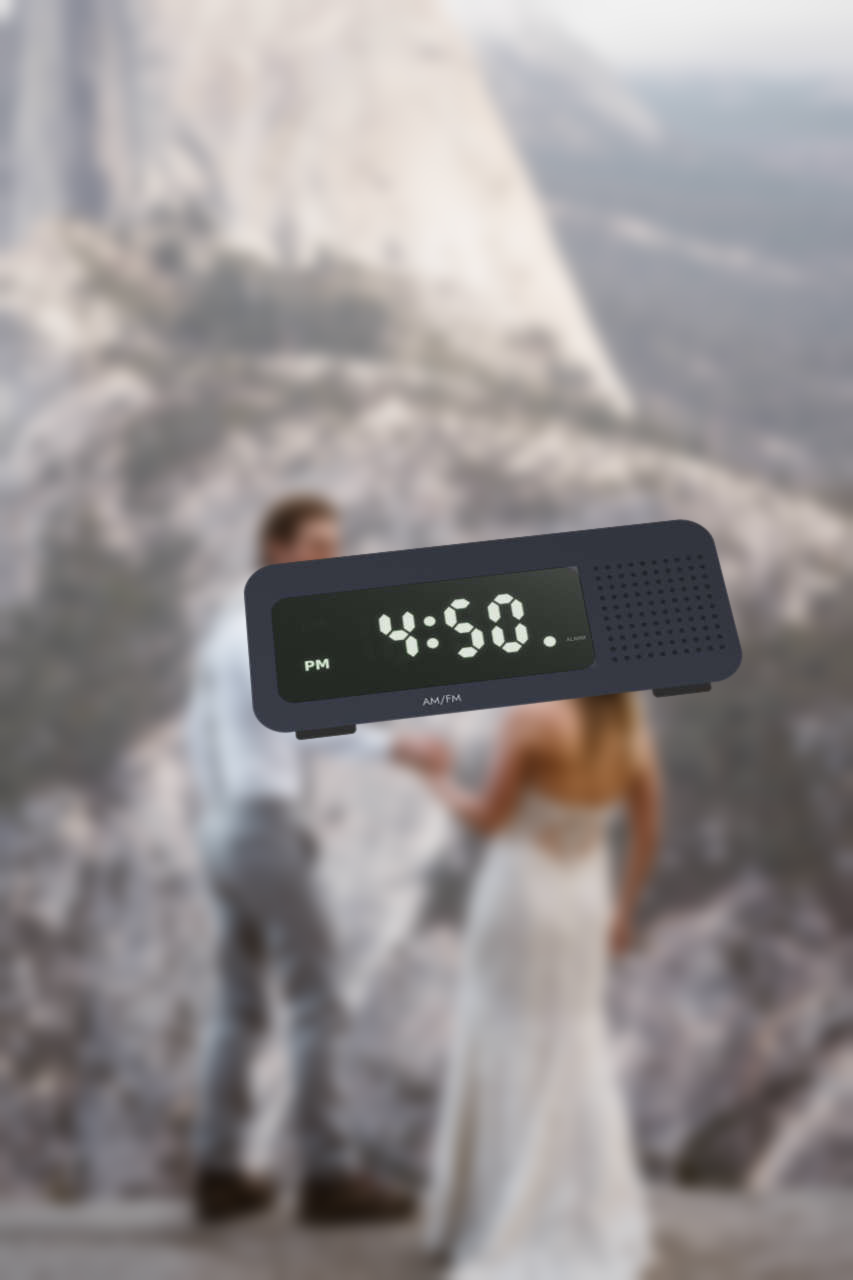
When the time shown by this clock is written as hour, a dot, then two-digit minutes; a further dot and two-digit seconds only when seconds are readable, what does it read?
4.50
